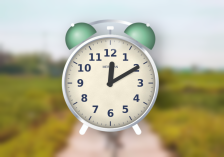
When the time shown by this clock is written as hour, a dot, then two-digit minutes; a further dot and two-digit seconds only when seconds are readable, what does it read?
12.10
